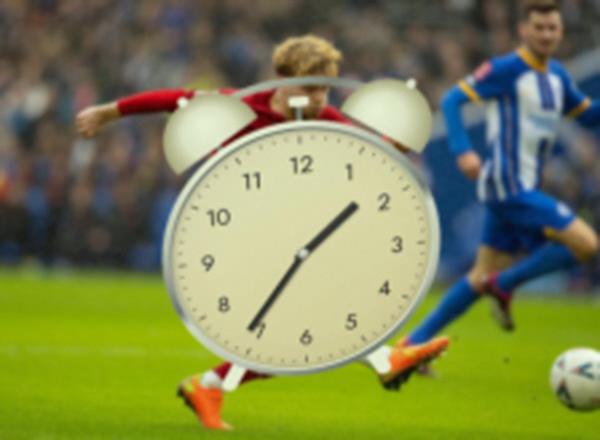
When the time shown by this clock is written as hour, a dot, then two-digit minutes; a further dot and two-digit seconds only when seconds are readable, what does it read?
1.36
